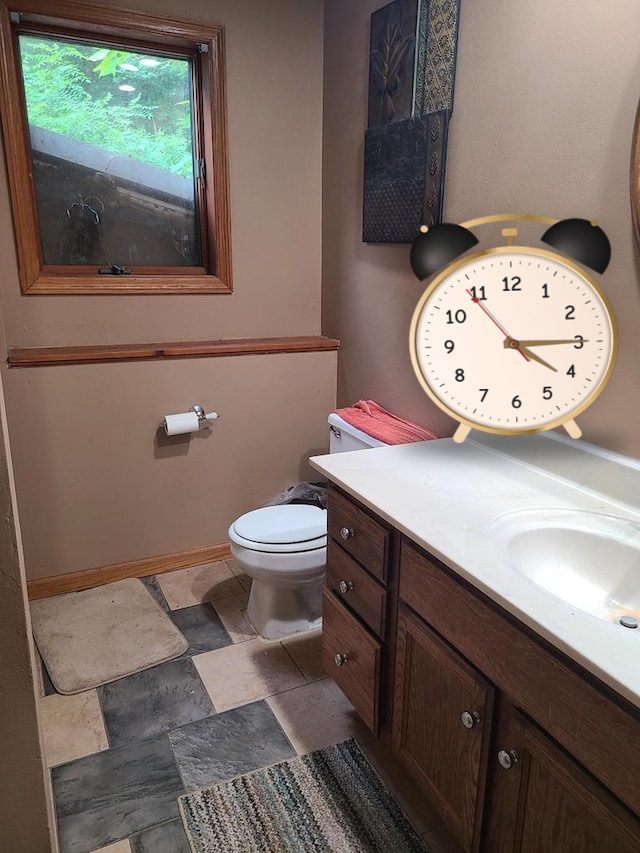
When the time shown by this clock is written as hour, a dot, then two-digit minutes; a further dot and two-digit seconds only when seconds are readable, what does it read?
4.14.54
